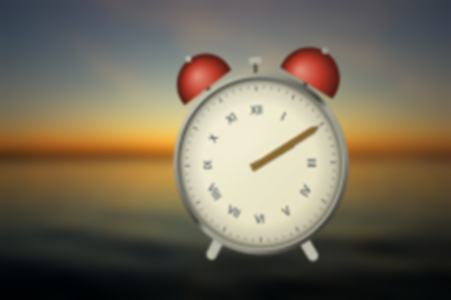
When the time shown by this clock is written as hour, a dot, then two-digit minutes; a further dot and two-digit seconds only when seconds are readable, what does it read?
2.10
